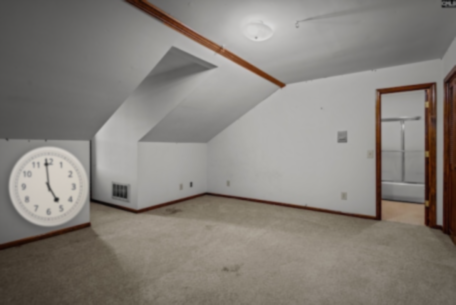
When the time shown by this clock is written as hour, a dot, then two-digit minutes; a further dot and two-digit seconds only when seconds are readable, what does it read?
4.59
